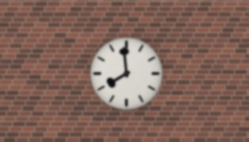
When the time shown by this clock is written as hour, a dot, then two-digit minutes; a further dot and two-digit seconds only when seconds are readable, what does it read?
7.59
